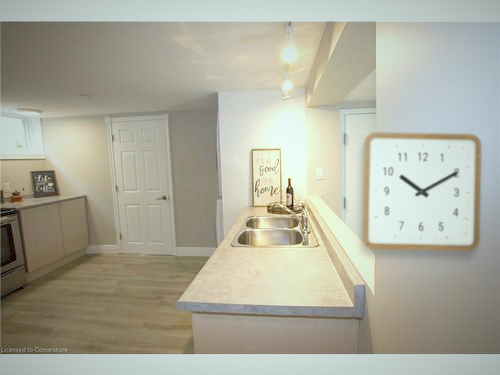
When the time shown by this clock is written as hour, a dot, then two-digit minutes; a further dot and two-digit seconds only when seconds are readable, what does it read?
10.10
